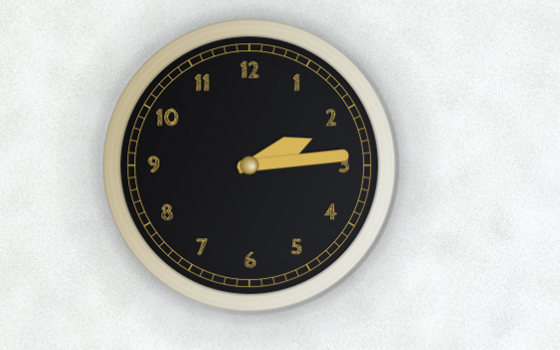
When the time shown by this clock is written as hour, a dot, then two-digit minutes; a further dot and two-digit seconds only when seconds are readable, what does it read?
2.14
